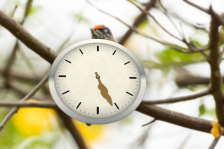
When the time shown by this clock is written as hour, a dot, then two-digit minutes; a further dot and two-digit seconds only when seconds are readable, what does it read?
5.26
